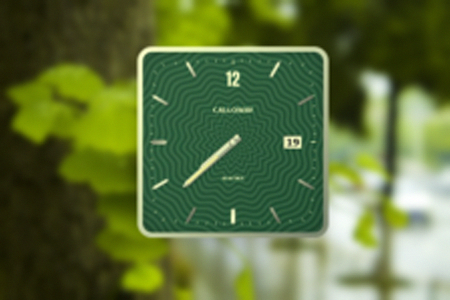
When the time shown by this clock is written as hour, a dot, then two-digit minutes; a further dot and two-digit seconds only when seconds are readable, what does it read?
7.38
